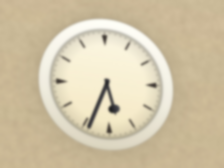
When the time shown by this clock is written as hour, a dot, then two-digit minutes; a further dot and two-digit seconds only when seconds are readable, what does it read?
5.34
